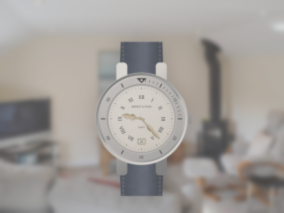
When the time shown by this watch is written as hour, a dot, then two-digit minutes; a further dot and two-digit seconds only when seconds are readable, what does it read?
9.23
